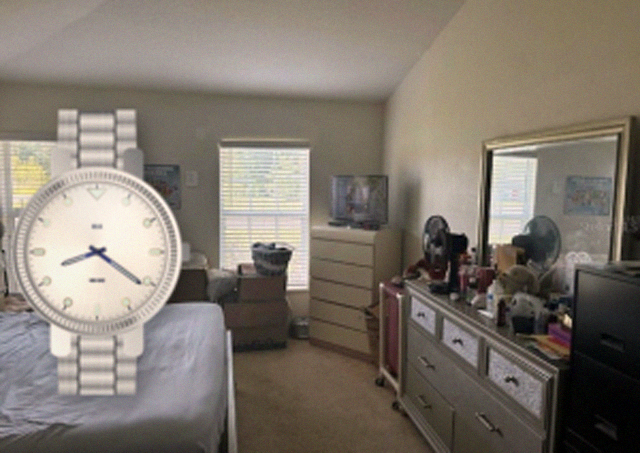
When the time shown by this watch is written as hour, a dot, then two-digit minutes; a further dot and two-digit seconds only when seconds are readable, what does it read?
8.21
